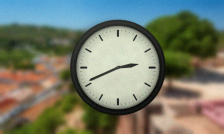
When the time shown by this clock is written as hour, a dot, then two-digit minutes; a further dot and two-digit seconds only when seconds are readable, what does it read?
2.41
